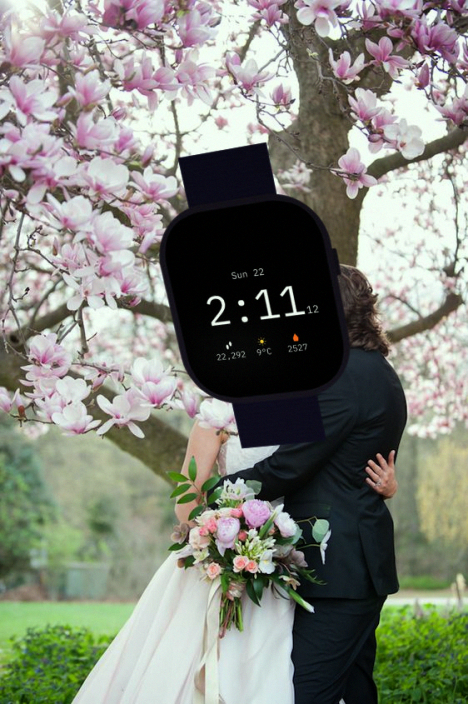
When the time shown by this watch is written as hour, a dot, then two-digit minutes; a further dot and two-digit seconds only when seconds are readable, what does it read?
2.11.12
